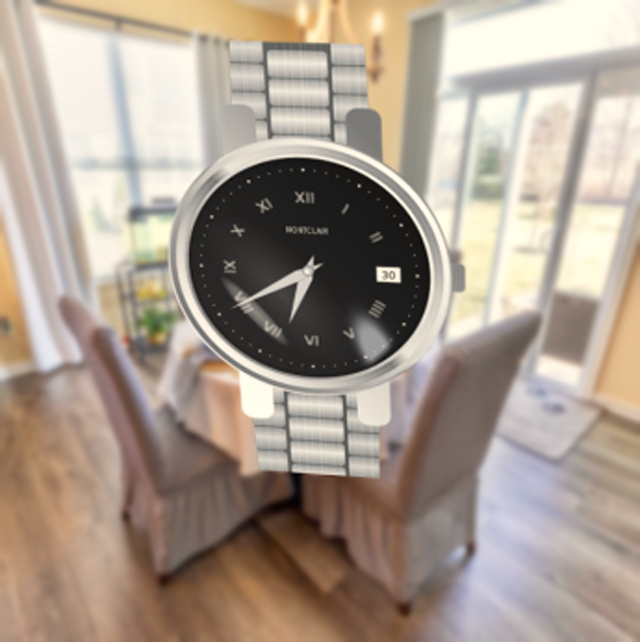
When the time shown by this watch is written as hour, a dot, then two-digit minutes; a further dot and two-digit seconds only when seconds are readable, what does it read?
6.40
